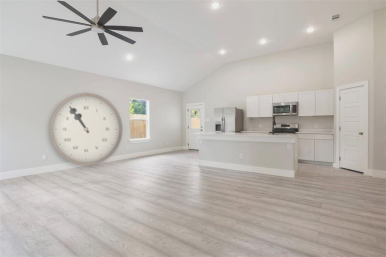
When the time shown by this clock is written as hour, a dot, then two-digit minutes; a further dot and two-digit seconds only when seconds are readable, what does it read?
10.54
